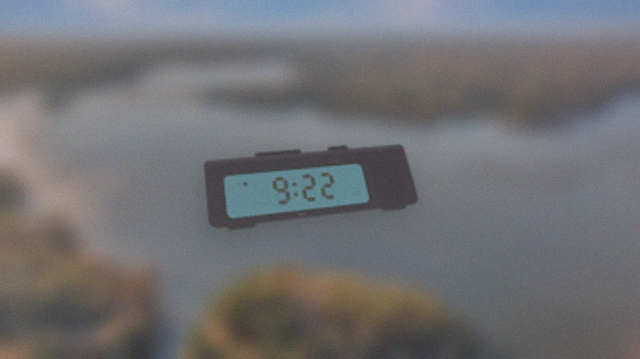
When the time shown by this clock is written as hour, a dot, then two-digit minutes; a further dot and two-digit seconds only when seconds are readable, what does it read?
9.22
